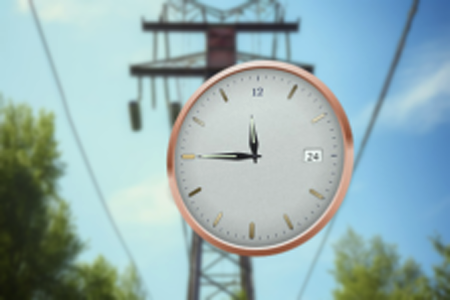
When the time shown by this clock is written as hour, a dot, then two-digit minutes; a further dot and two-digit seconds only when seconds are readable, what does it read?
11.45
